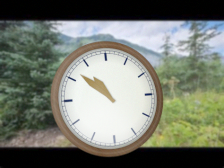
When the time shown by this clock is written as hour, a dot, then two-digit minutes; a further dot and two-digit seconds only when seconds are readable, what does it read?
10.52
